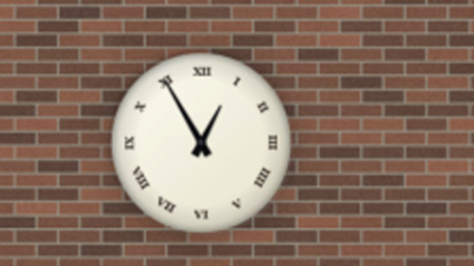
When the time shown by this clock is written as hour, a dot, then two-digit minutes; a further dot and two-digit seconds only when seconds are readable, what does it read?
12.55
